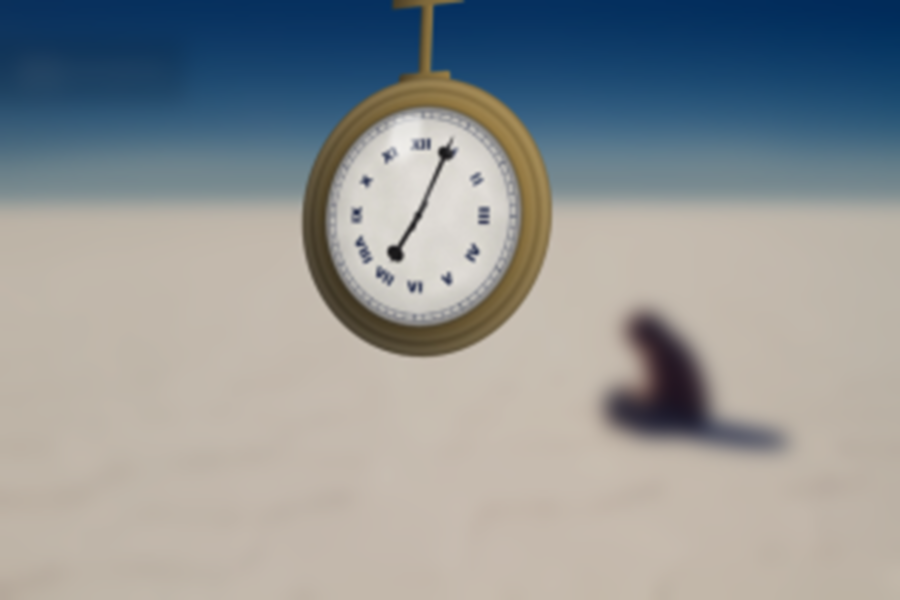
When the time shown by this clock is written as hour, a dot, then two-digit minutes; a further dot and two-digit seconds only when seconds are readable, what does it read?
7.04
